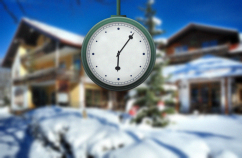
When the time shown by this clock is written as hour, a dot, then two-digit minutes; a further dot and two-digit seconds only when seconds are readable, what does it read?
6.06
